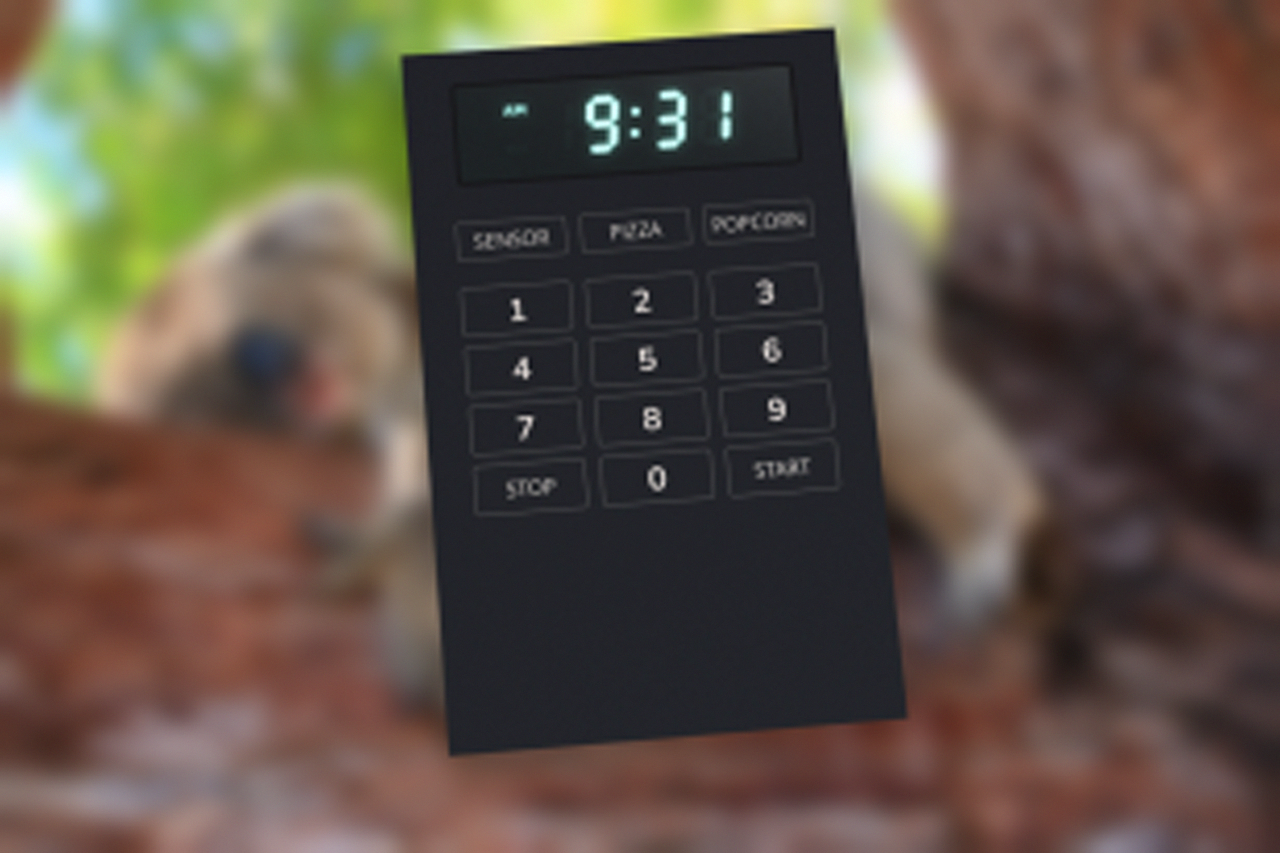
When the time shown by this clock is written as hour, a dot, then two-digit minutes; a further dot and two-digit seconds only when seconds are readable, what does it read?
9.31
